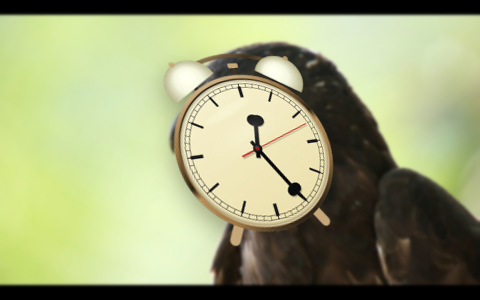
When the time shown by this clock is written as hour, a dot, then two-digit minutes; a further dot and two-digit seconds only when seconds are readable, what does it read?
12.25.12
